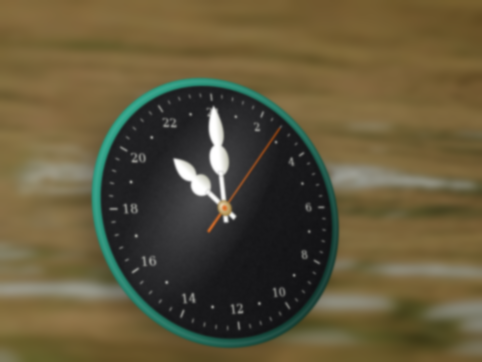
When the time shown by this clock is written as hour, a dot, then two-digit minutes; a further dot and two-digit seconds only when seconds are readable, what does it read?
21.00.07
